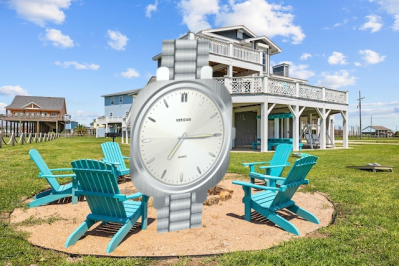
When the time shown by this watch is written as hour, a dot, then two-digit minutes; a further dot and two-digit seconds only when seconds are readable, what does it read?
7.15
